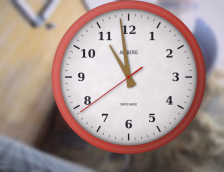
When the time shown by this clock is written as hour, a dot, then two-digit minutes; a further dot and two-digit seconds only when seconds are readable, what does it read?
10.58.39
